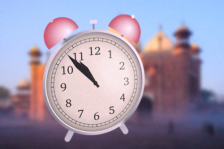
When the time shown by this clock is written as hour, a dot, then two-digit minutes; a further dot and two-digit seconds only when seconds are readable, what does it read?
10.53
